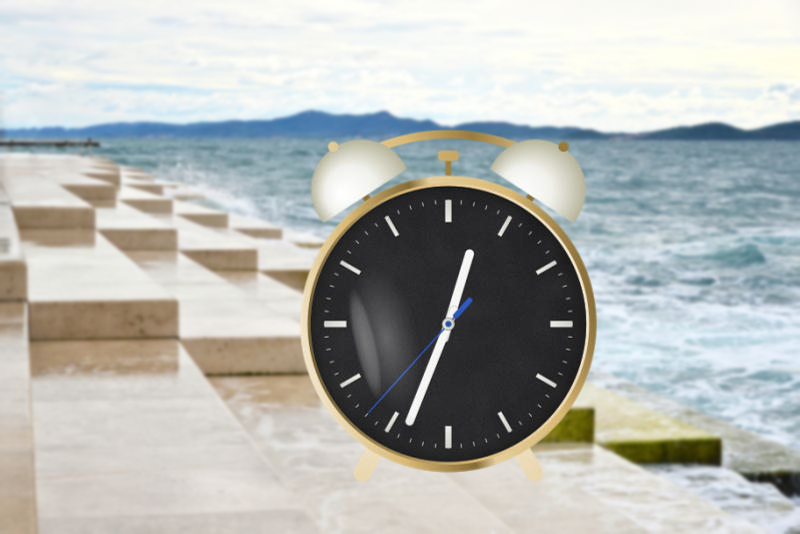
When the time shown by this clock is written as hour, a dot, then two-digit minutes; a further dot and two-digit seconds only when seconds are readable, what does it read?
12.33.37
